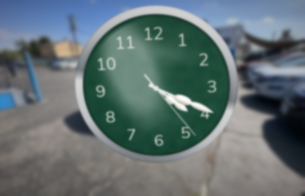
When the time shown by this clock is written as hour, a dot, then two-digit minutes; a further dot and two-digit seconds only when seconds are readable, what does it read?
4.19.24
